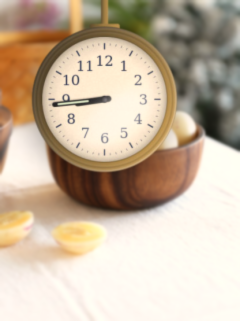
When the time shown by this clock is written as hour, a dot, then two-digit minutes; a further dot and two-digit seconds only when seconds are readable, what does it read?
8.44
